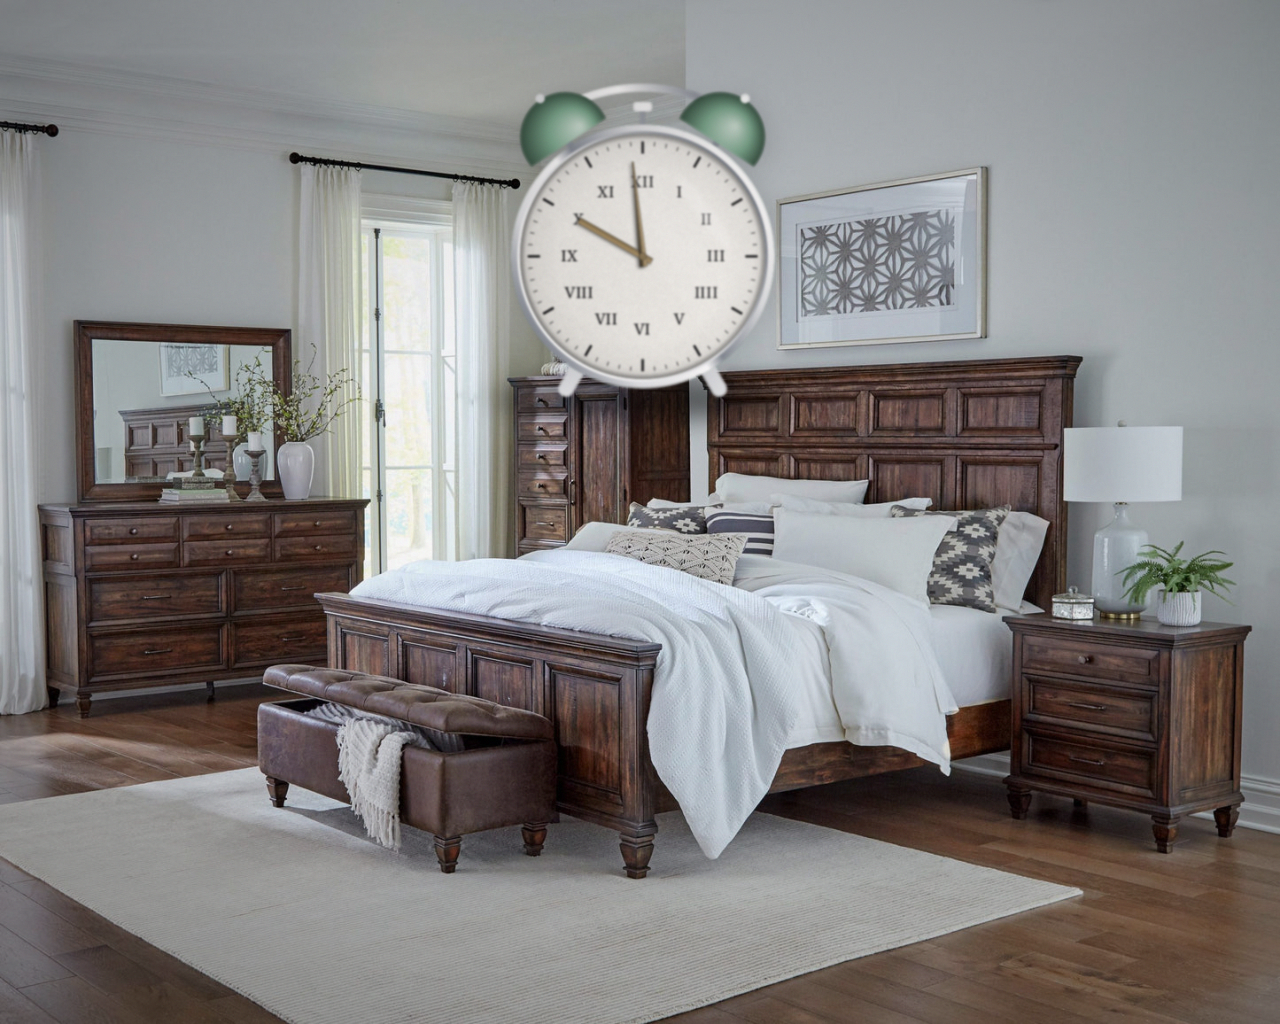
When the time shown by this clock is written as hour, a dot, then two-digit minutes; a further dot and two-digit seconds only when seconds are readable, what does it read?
9.59
